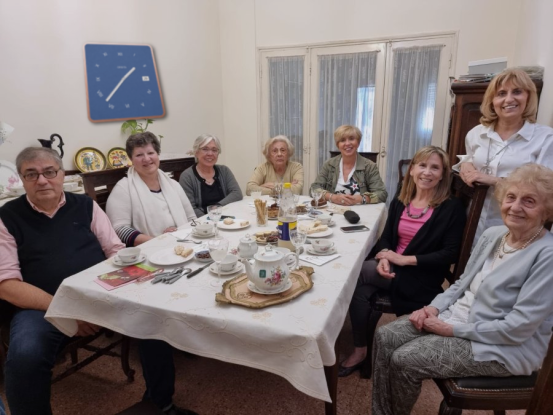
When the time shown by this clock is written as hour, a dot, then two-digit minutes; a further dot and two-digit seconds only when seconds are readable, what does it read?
1.37
